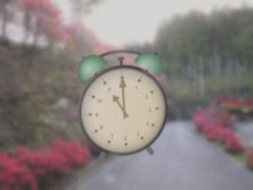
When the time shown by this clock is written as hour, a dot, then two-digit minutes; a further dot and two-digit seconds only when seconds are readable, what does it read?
11.00
